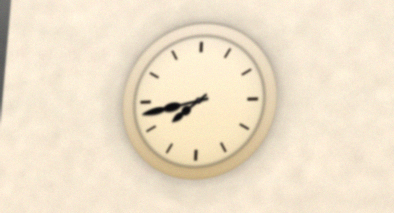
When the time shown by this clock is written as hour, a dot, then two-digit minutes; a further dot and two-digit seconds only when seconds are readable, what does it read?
7.43
